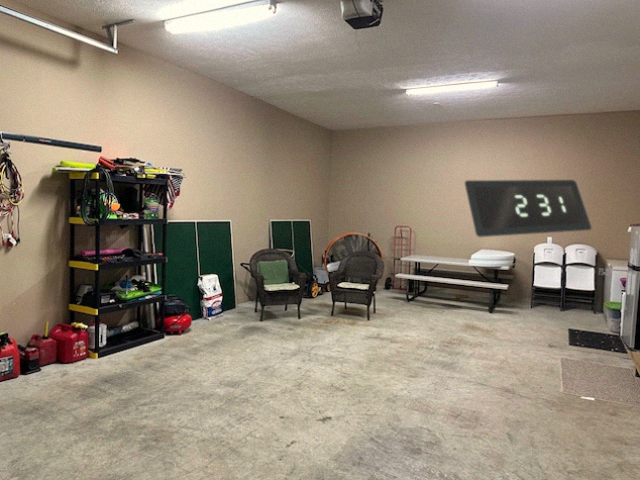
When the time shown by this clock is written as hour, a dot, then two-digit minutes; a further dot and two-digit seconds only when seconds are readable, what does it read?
2.31
